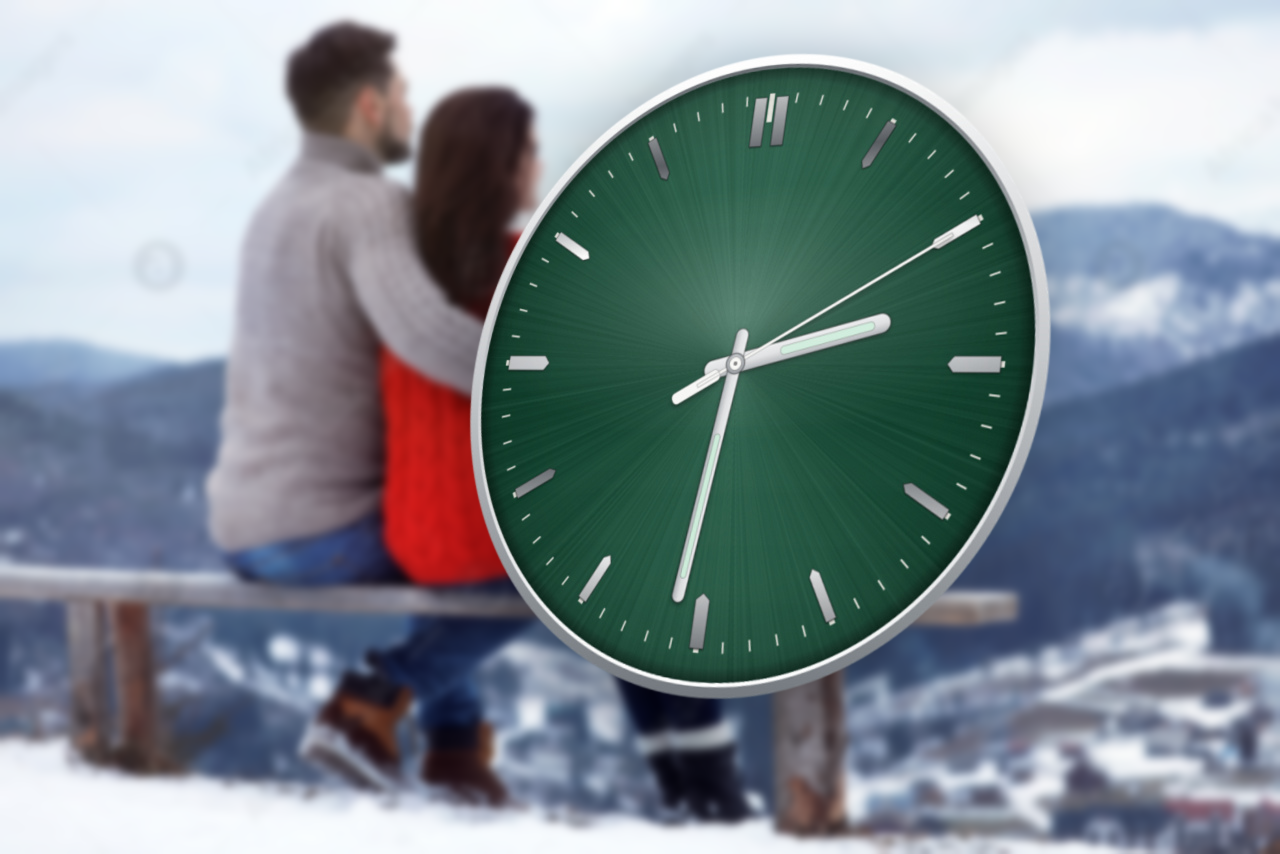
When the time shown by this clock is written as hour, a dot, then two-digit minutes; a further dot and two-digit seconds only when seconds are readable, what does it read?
2.31.10
